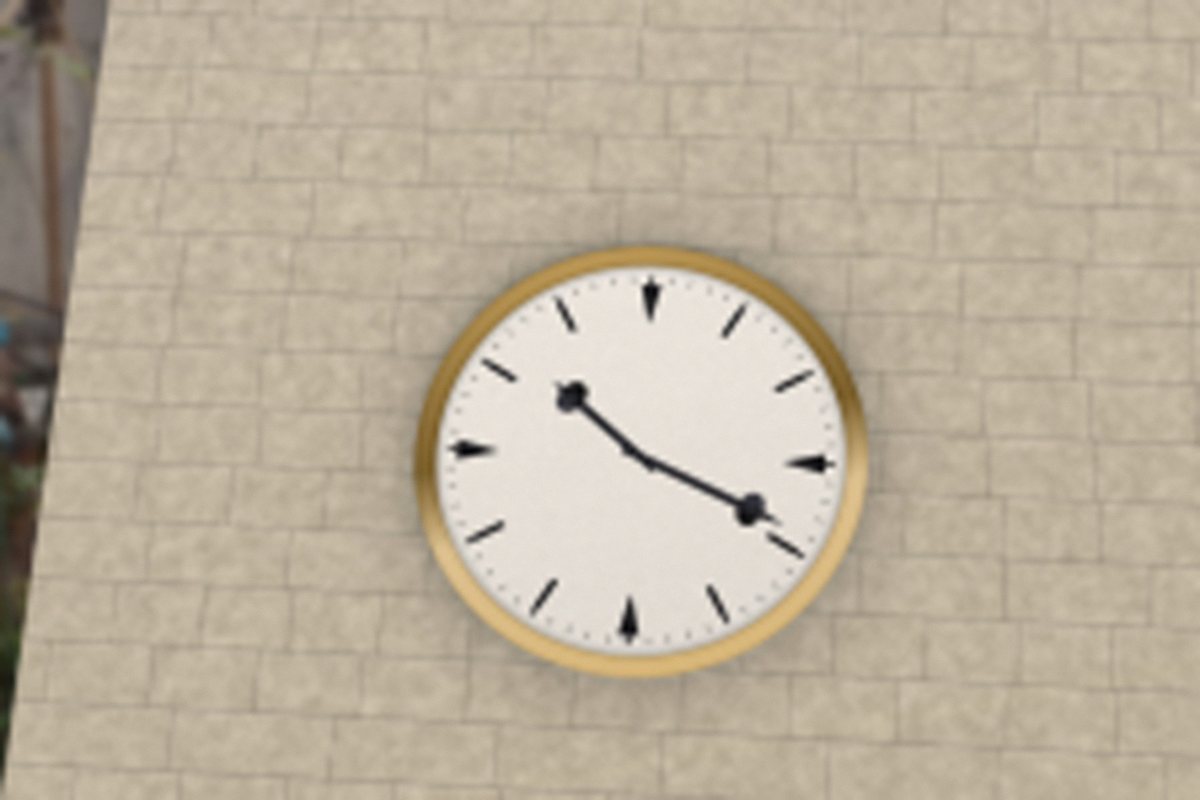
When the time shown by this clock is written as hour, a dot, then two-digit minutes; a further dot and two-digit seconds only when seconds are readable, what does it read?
10.19
